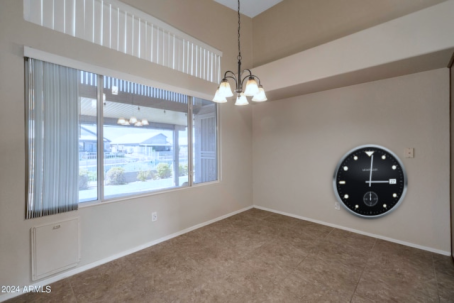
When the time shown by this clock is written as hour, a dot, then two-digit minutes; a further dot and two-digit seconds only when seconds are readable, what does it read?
3.01
